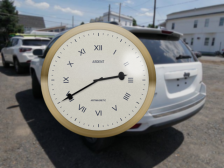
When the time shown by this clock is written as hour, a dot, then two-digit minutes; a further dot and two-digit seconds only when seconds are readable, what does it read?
2.40
